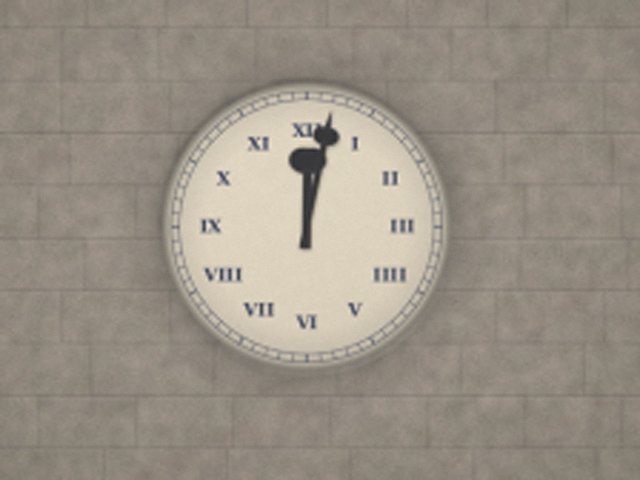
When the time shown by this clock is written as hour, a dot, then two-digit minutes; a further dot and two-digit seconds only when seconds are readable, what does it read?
12.02
